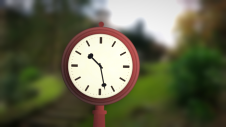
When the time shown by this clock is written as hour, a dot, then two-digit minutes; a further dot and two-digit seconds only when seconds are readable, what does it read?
10.28
